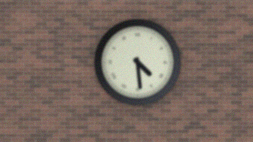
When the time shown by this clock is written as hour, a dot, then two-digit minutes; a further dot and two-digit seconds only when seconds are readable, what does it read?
4.29
